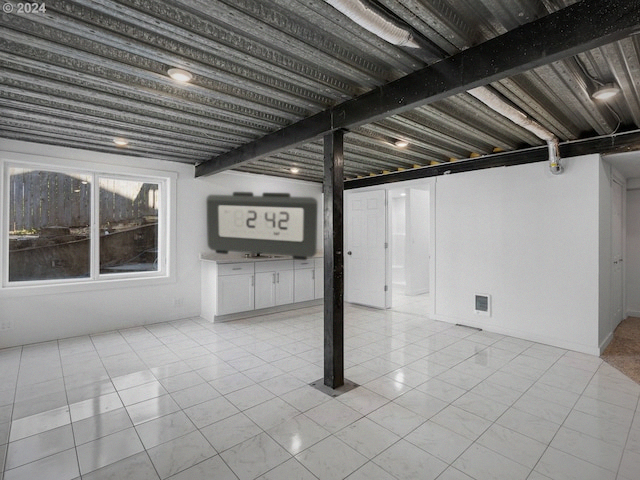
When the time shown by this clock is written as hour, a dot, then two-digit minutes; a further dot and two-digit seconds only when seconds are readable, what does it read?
2.42
